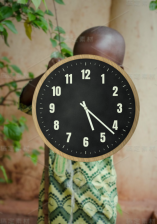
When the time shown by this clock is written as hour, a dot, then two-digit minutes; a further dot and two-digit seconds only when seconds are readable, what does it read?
5.22
